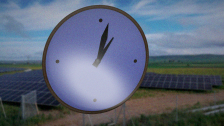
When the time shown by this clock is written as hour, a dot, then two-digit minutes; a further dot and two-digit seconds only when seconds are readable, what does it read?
1.02
